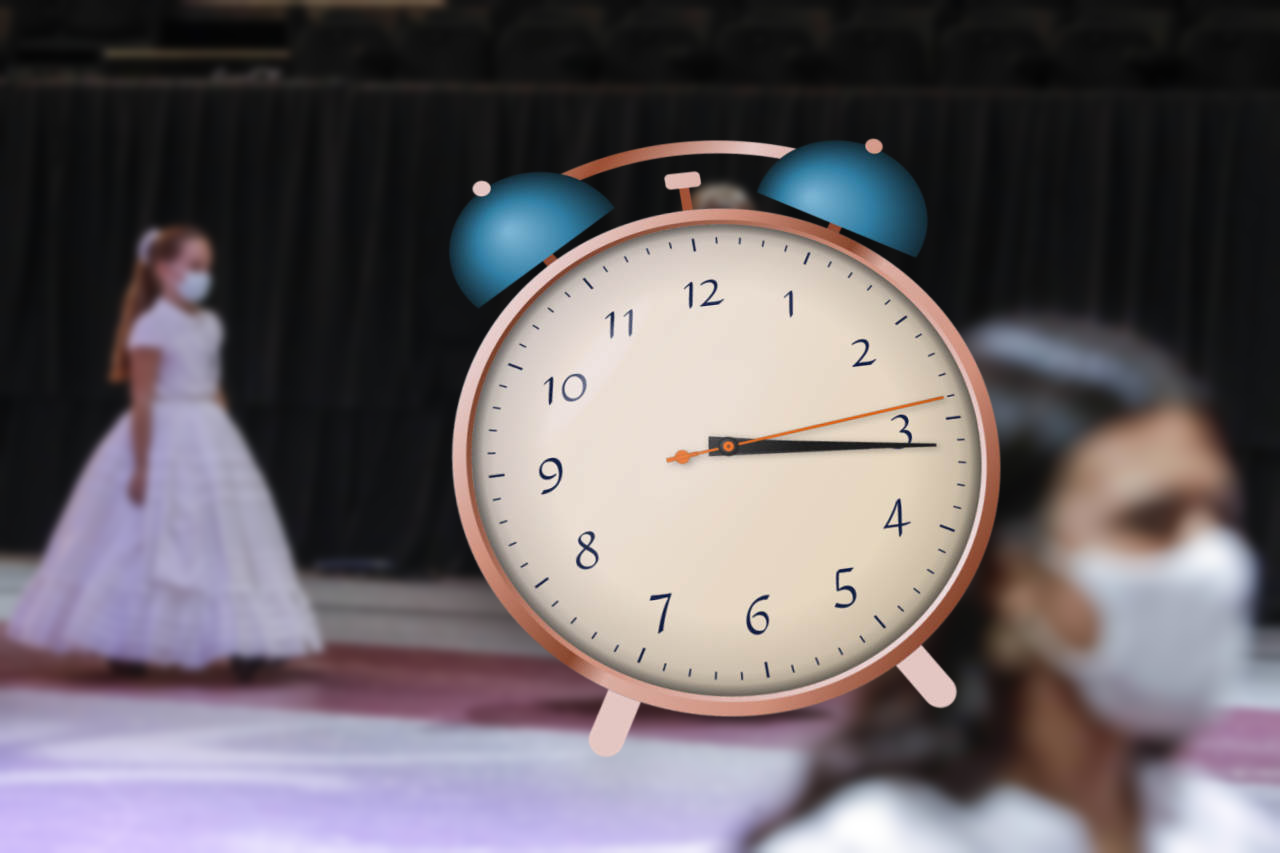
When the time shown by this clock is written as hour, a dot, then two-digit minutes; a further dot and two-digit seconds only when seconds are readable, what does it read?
3.16.14
